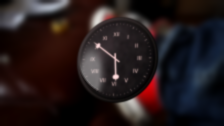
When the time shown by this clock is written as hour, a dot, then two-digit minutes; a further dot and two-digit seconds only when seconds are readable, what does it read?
5.51
